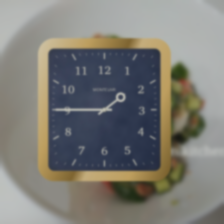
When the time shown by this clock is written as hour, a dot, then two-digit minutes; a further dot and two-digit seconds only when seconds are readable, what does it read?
1.45
